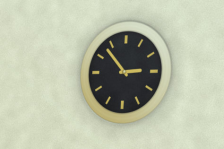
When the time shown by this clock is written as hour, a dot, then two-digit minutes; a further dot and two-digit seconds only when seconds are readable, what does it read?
2.53
